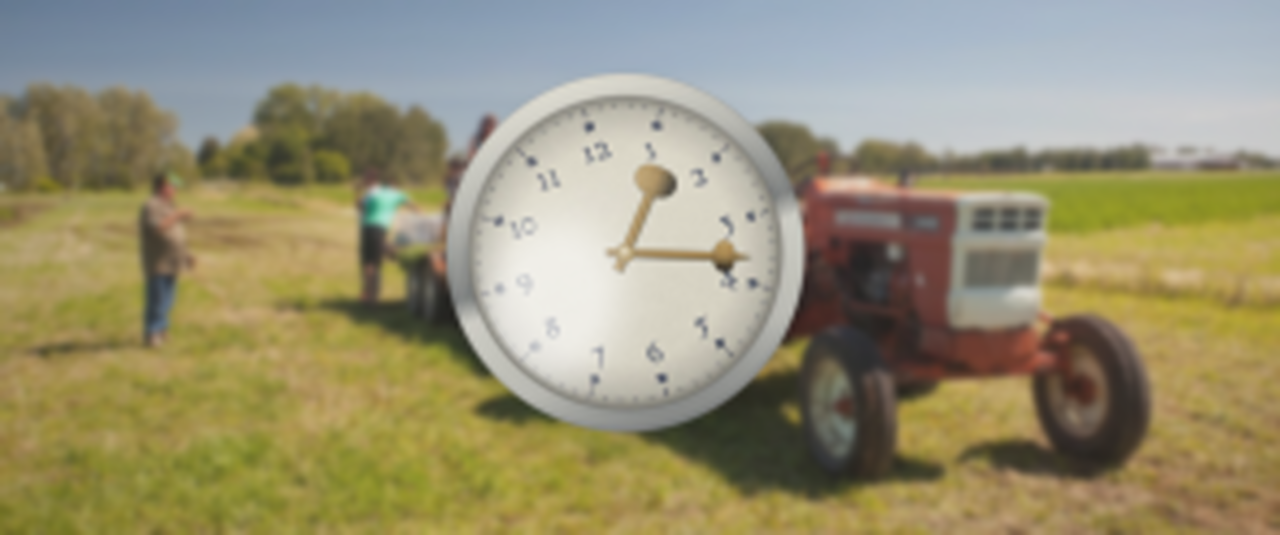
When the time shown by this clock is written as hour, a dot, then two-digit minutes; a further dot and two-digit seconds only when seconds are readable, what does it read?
1.18
